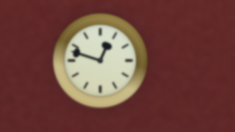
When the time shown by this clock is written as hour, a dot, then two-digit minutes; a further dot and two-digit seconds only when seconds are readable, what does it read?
12.48
